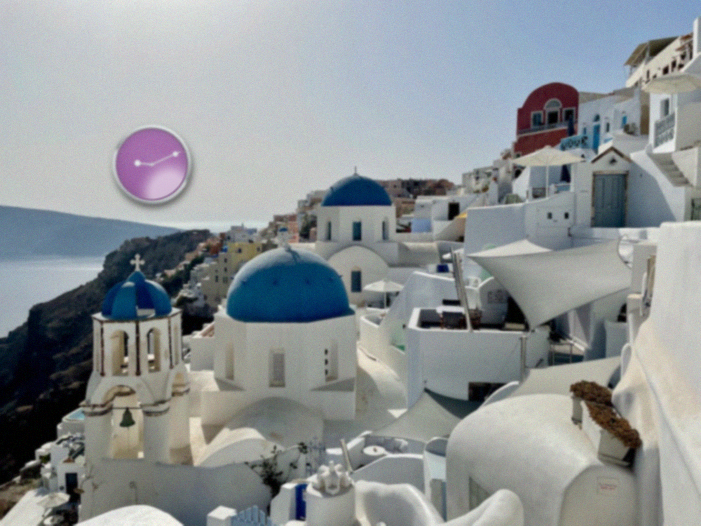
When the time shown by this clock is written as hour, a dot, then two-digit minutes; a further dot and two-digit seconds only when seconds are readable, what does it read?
9.11
